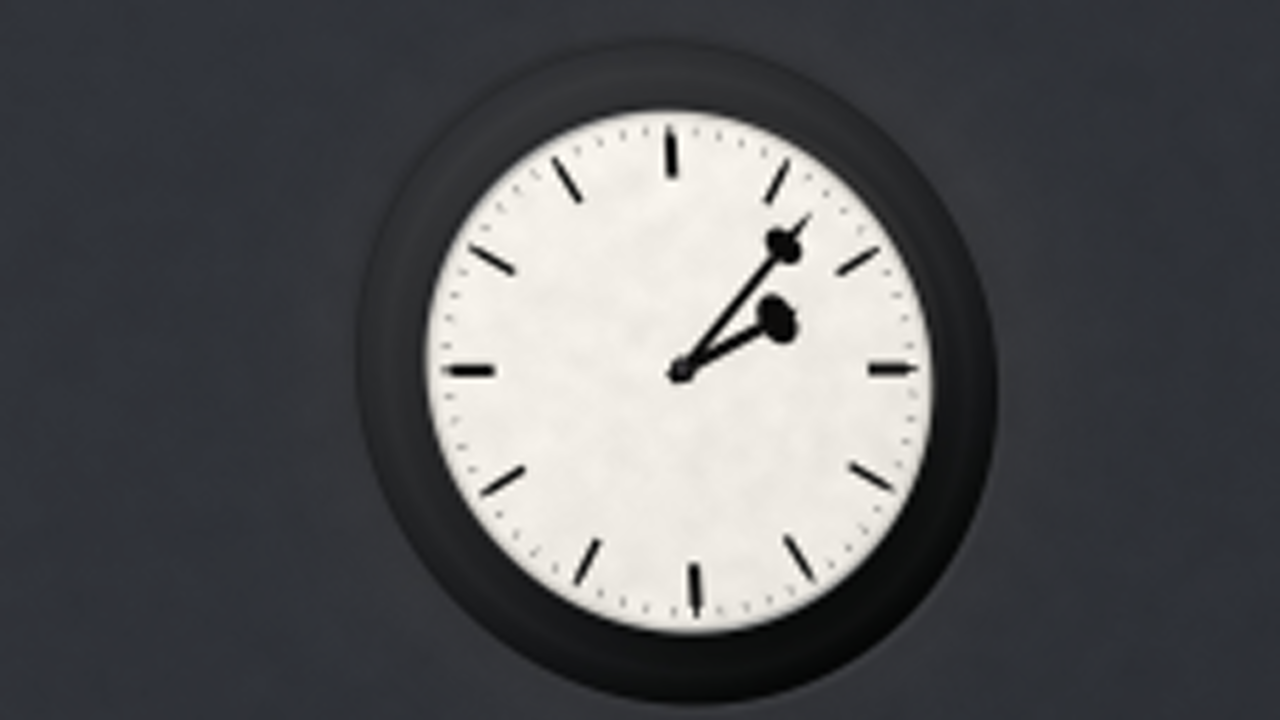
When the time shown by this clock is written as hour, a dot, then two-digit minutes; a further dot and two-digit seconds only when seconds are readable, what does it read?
2.07
